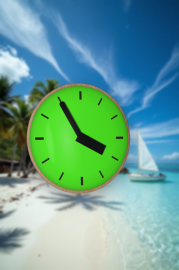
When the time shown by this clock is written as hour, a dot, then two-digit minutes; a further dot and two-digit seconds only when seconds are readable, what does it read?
3.55
